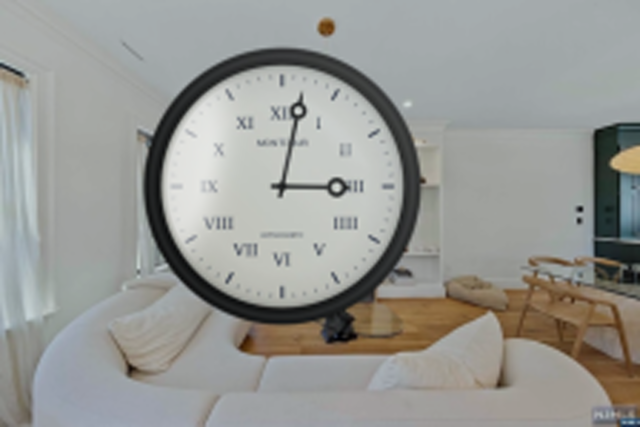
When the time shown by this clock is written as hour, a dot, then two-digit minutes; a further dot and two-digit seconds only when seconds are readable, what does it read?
3.02
